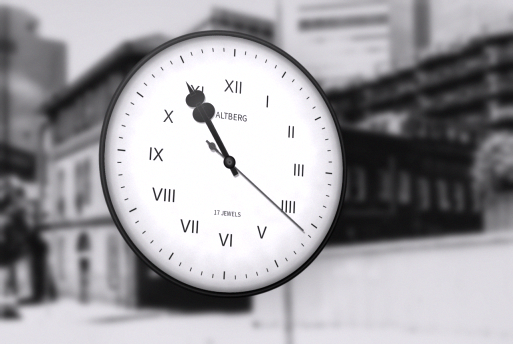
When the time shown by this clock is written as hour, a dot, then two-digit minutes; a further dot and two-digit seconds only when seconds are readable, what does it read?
10.54.21
